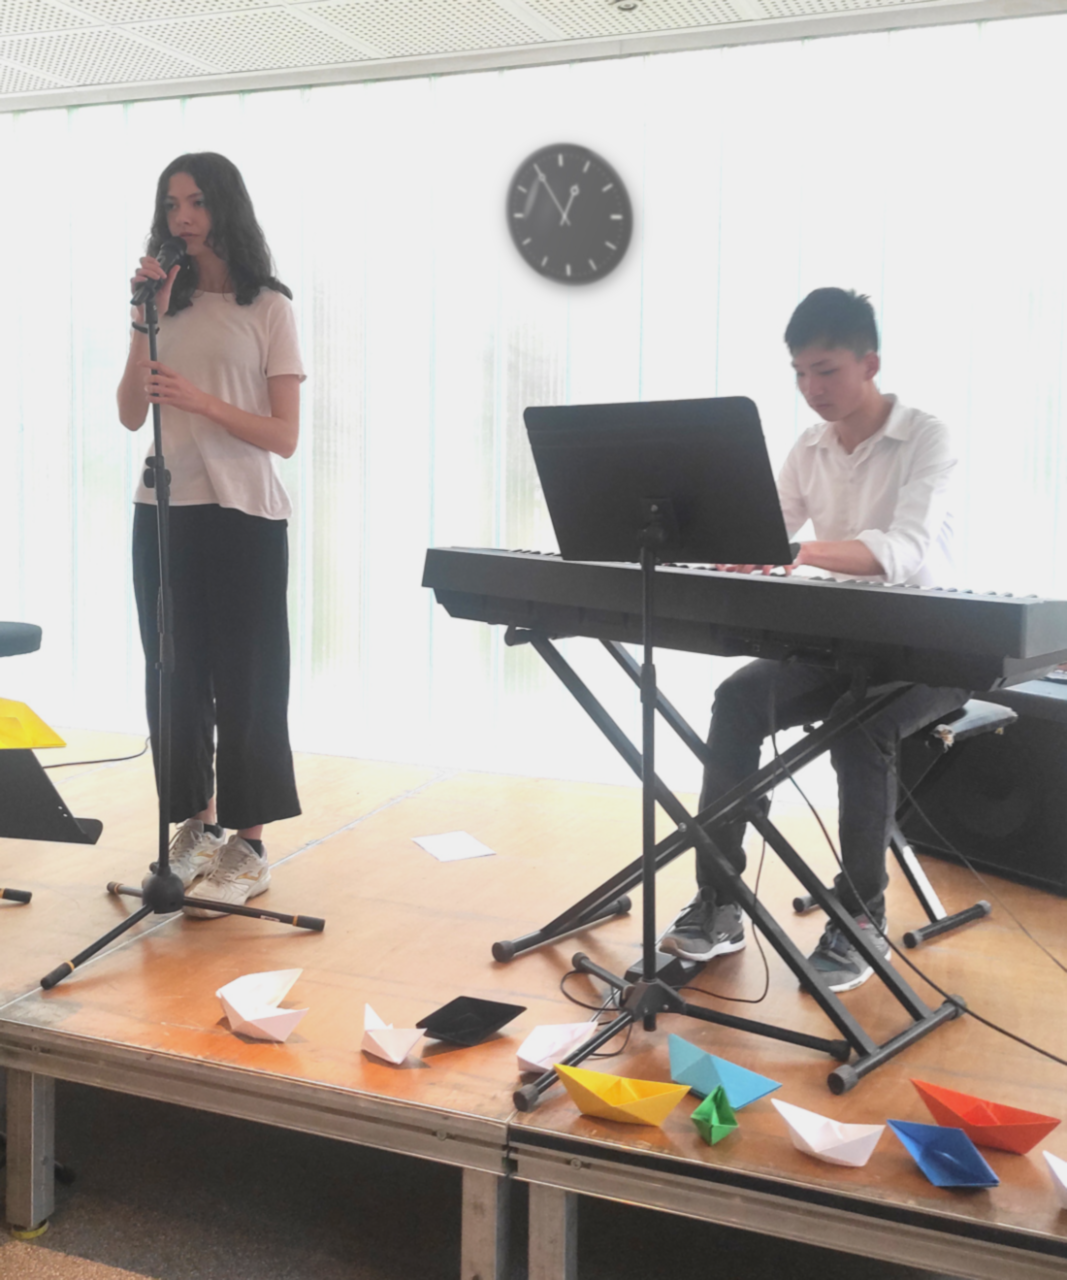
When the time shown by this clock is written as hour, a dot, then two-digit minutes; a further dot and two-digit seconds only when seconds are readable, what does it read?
12.55
